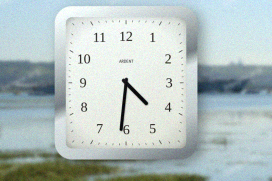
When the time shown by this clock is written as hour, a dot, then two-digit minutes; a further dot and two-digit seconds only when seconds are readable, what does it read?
4.31
